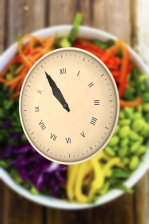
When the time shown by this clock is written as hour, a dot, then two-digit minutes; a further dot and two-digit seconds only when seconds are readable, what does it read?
10.55
